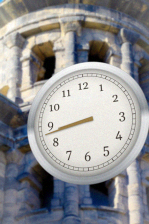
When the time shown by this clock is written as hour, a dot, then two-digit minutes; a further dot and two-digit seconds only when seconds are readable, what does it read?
8.43
